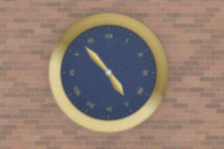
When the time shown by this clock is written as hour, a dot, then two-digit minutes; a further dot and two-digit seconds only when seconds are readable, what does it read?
4.53
